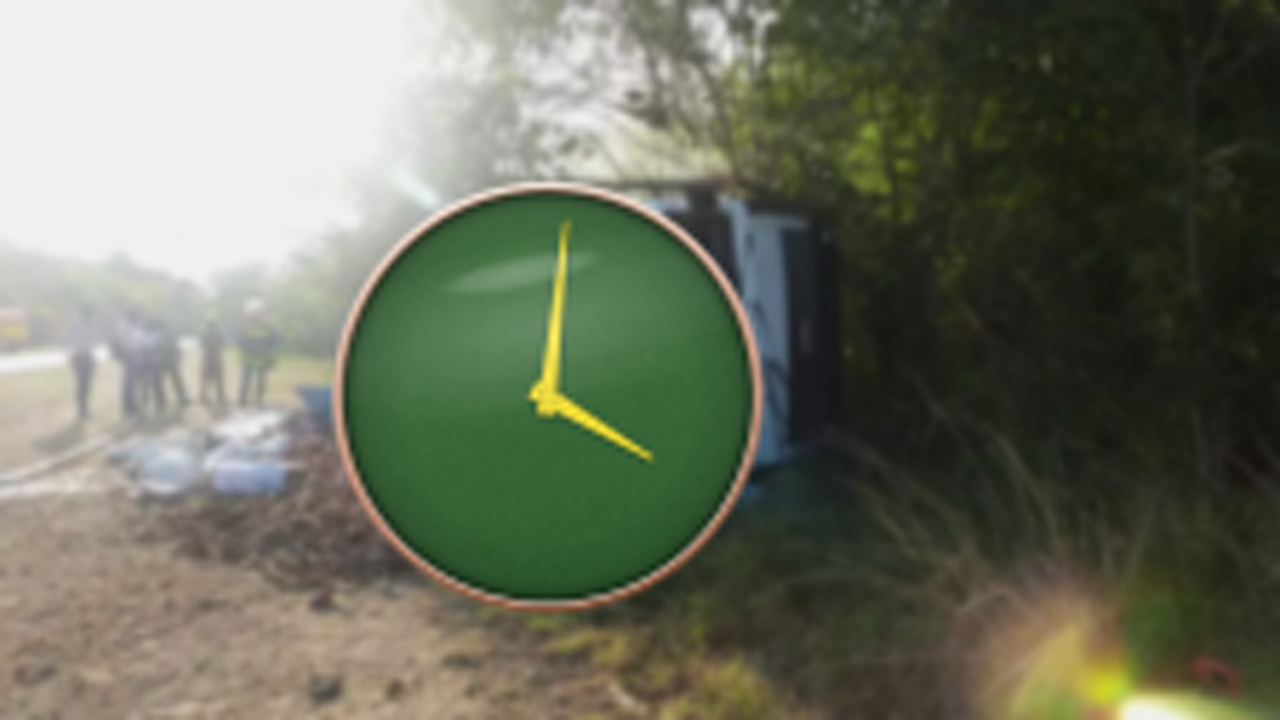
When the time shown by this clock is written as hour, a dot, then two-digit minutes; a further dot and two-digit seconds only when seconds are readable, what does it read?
4.01
